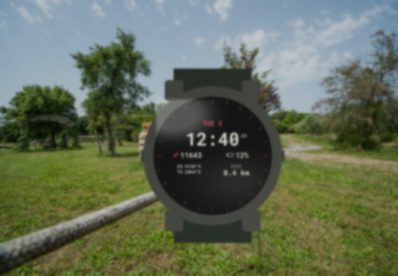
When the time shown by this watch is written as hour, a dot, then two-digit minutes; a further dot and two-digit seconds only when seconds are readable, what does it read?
12.40
